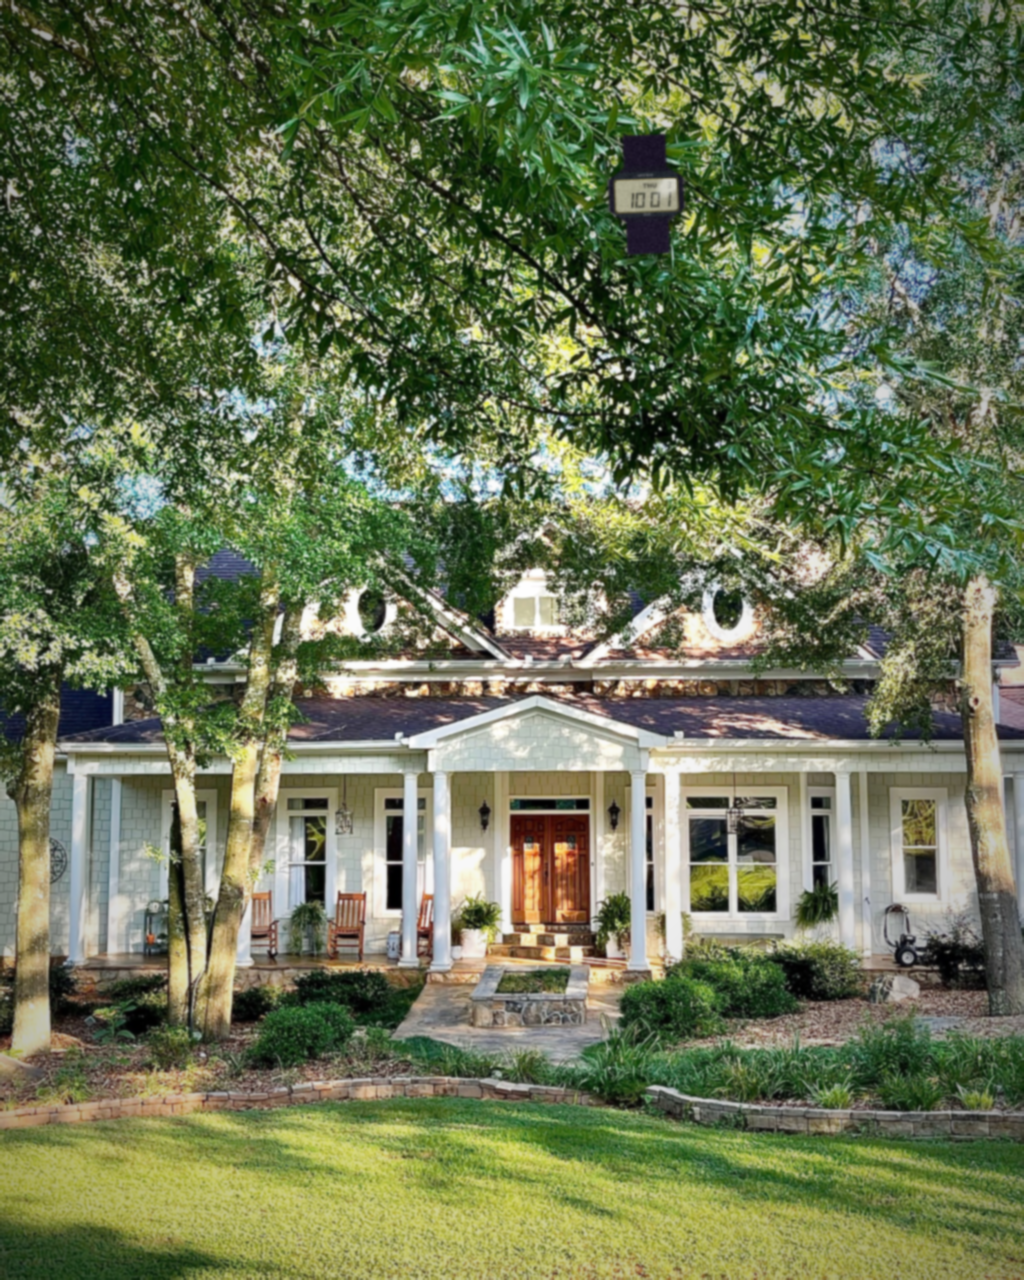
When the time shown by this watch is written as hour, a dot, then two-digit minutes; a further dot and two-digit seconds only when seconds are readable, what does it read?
10.01
